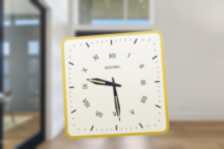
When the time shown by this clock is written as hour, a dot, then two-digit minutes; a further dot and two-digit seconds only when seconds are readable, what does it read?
9.29
